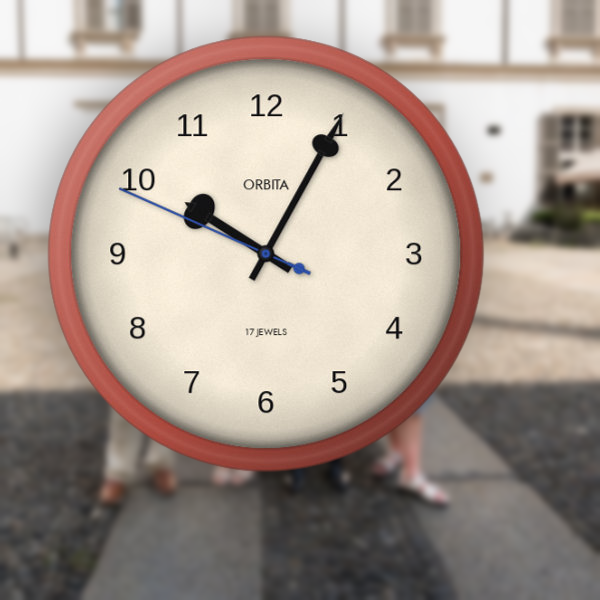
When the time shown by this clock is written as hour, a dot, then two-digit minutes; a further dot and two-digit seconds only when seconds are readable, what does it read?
10.04.49
